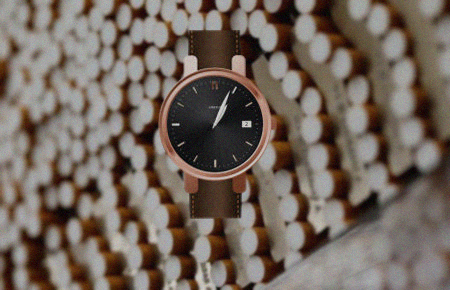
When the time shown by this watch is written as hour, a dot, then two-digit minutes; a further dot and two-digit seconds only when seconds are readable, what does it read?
1.04
